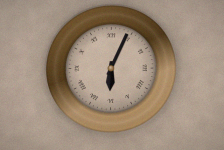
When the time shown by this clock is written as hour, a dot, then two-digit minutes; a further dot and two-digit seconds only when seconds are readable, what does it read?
6.04
